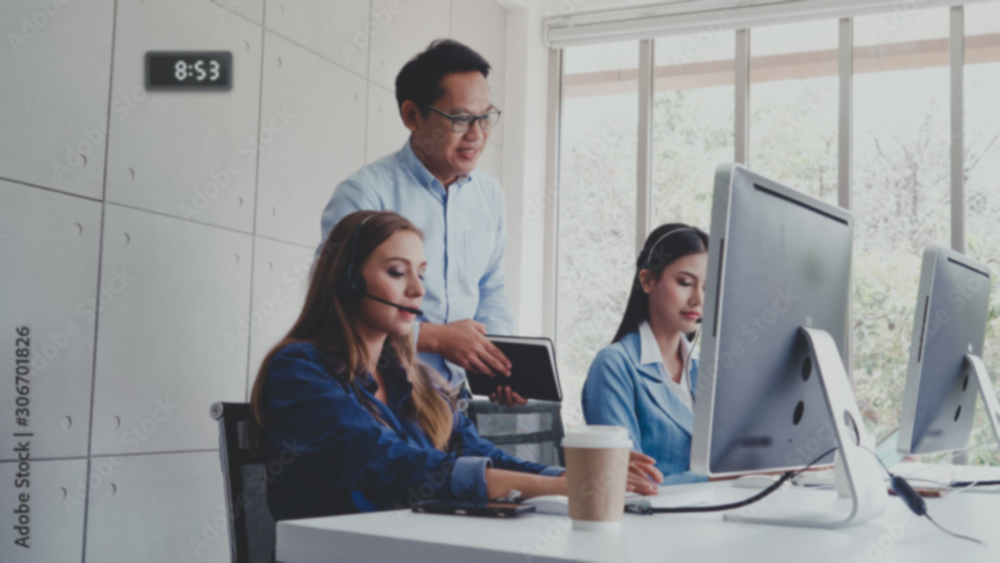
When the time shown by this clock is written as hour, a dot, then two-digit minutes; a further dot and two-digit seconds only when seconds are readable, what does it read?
8.53
